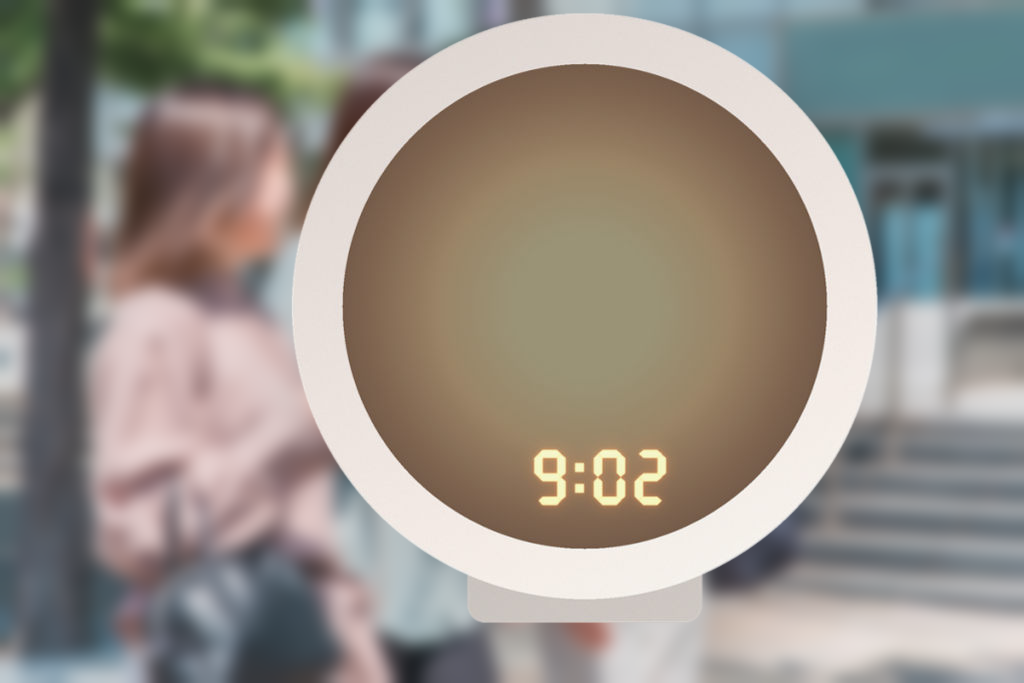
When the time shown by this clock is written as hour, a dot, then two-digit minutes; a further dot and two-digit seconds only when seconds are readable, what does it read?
9.02
